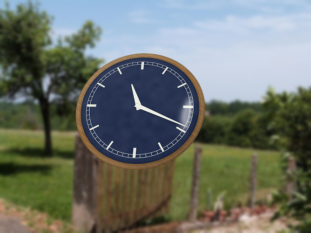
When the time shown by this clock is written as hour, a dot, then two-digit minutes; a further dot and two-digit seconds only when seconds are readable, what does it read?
11.19
